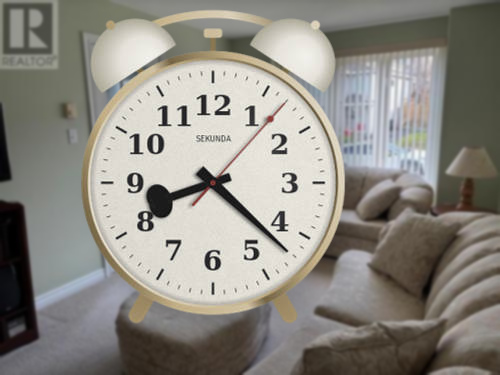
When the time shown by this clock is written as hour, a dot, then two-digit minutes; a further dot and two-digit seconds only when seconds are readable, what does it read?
8.22.07
